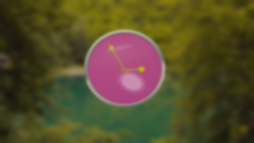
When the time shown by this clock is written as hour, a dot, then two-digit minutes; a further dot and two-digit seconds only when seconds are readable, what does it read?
2.55
